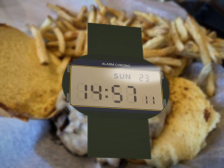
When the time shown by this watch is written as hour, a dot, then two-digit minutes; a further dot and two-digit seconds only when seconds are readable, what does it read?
14.57.11
